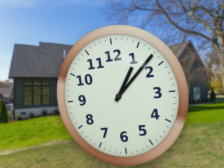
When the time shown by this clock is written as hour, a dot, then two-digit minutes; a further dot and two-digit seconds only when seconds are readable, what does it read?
1.08
